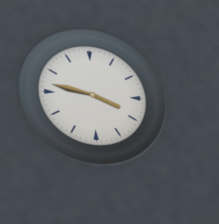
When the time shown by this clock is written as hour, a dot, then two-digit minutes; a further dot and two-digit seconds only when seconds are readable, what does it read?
3.47
